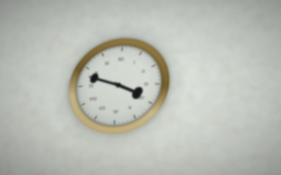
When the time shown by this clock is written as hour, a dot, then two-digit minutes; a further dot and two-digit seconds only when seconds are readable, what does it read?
3.48
